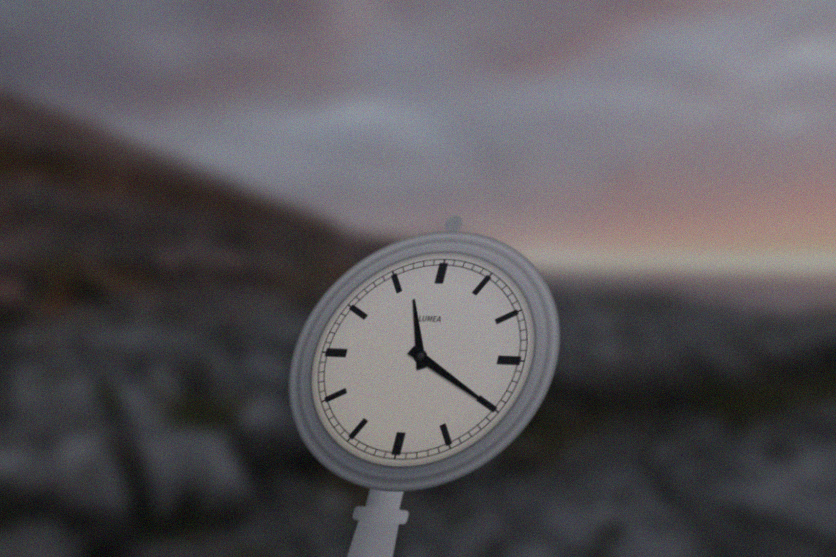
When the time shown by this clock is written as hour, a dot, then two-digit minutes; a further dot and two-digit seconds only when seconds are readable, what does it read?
11.20
